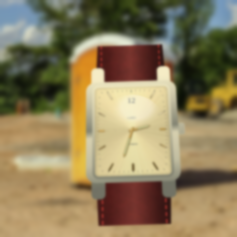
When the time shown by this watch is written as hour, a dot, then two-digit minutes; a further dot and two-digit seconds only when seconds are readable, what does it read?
2.33
